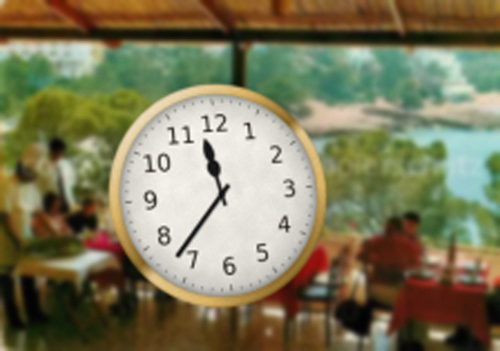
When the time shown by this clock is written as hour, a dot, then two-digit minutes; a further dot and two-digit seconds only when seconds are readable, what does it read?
11.37
